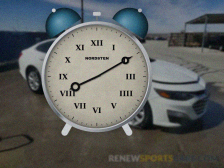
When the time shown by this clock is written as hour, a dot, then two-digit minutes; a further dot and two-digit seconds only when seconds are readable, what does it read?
8.10
